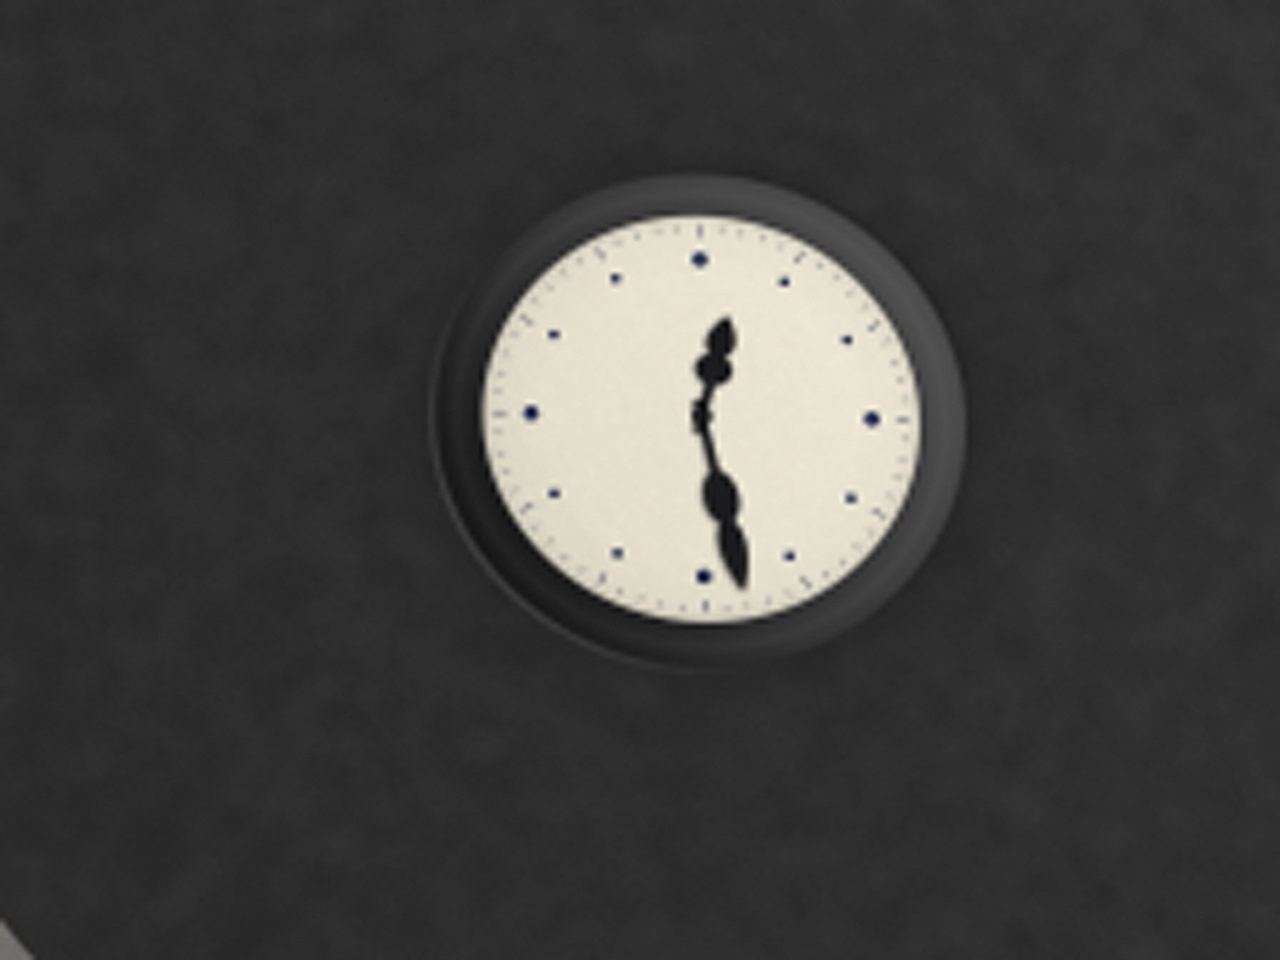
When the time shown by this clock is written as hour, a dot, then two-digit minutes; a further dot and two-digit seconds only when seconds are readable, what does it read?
12.28
